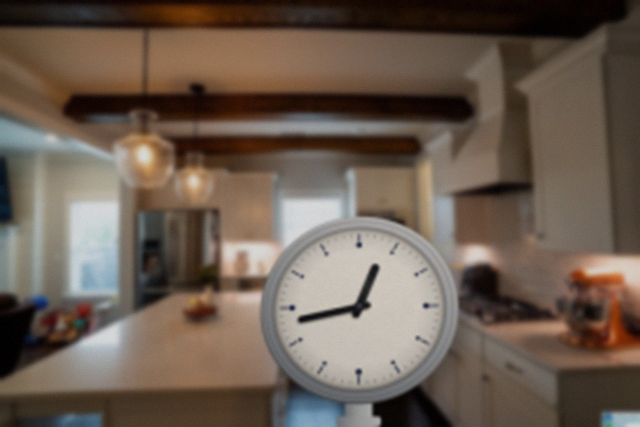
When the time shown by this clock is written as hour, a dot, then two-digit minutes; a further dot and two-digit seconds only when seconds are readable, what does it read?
12.43
